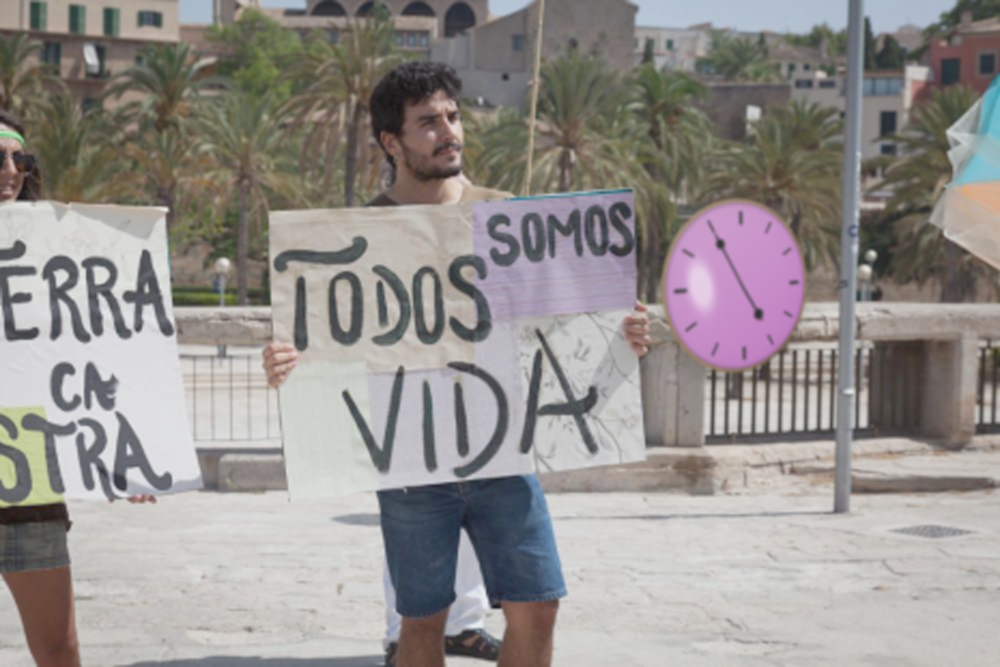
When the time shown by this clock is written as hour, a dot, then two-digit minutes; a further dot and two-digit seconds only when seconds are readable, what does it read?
4.55
